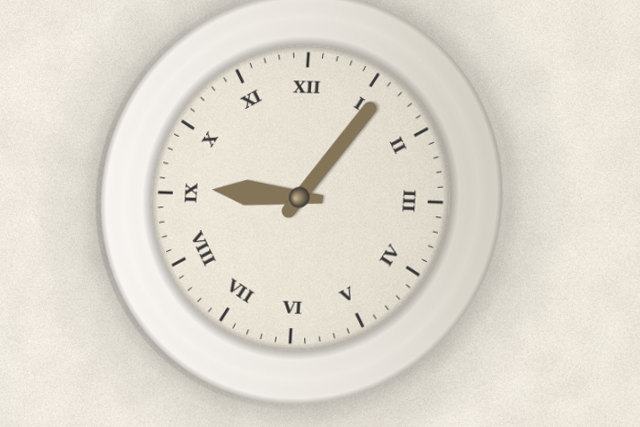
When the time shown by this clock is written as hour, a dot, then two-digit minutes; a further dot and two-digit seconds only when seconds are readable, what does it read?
9.06
